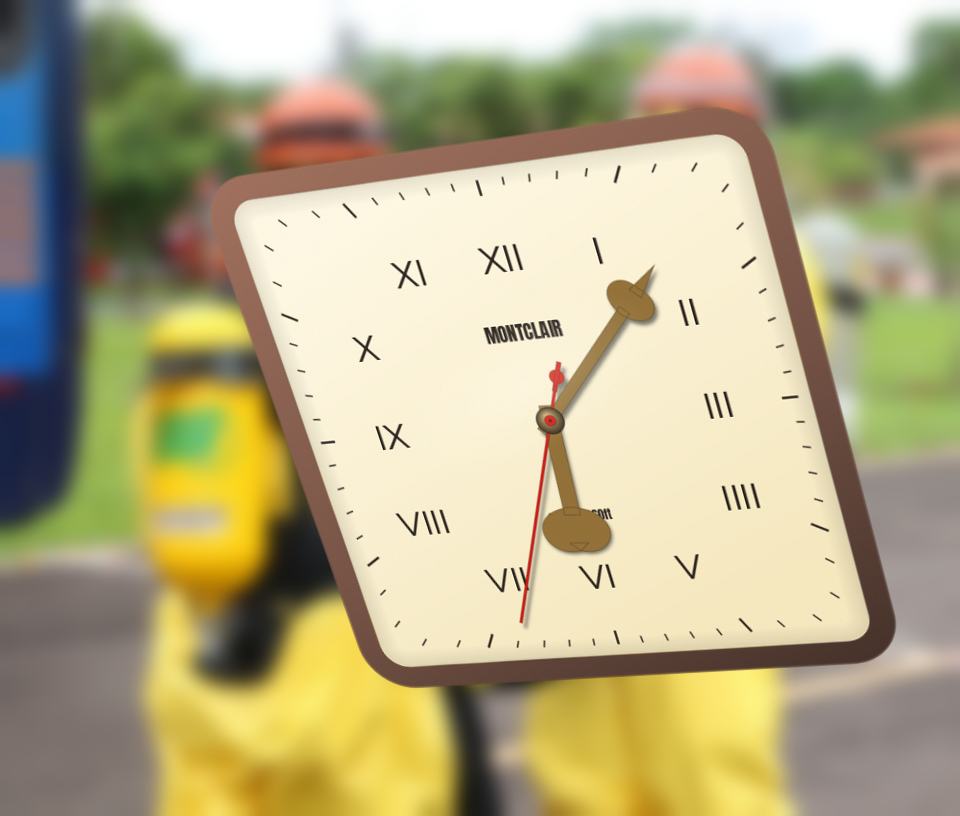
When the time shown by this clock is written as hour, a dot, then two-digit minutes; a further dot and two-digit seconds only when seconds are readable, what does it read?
6.07.34
